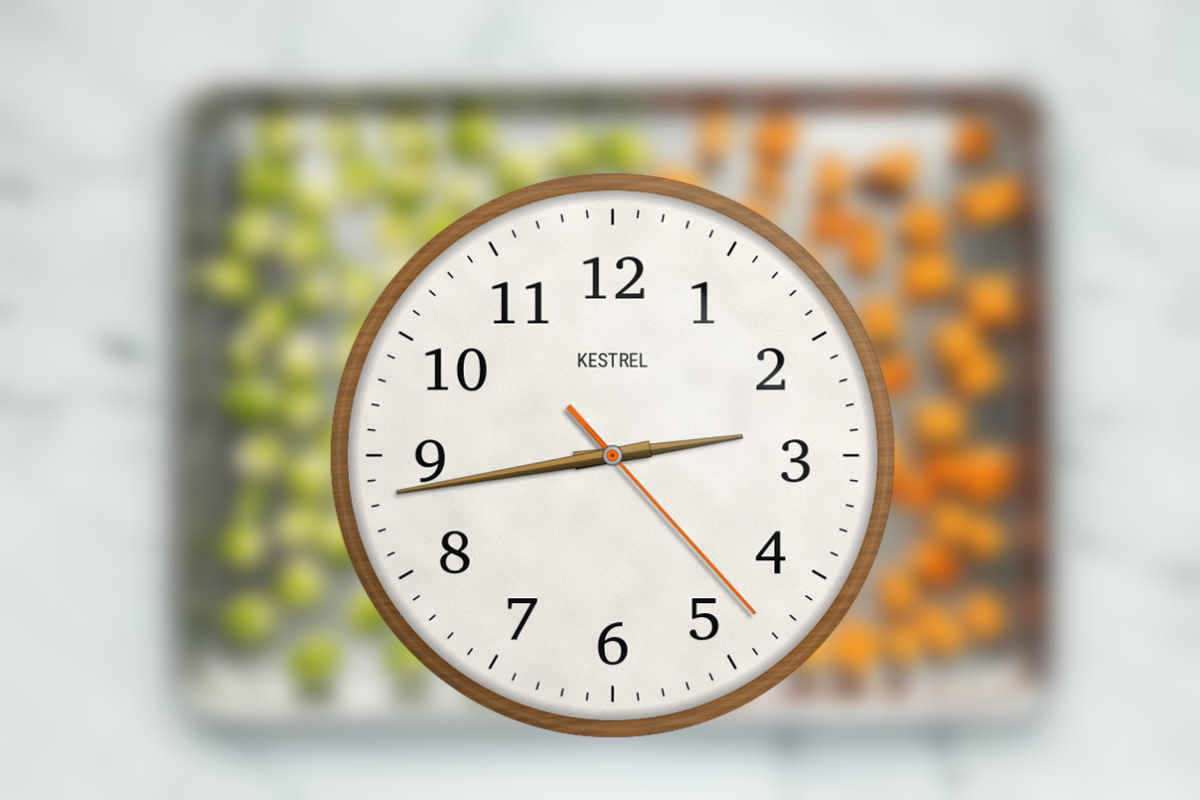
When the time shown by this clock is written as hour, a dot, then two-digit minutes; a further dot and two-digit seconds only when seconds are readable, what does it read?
2.43.23
